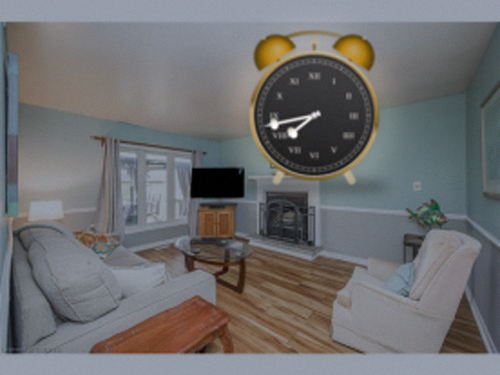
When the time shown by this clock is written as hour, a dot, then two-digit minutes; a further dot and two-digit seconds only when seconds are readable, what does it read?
7.43
